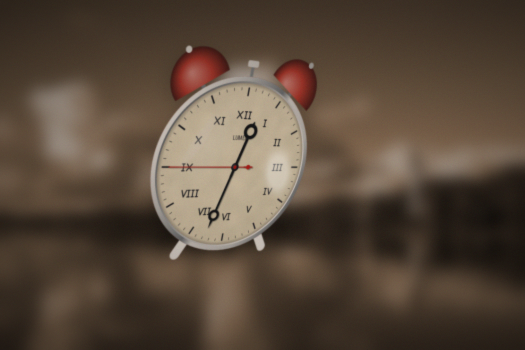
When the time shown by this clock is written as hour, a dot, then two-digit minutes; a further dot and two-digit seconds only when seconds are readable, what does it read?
12.32.45
